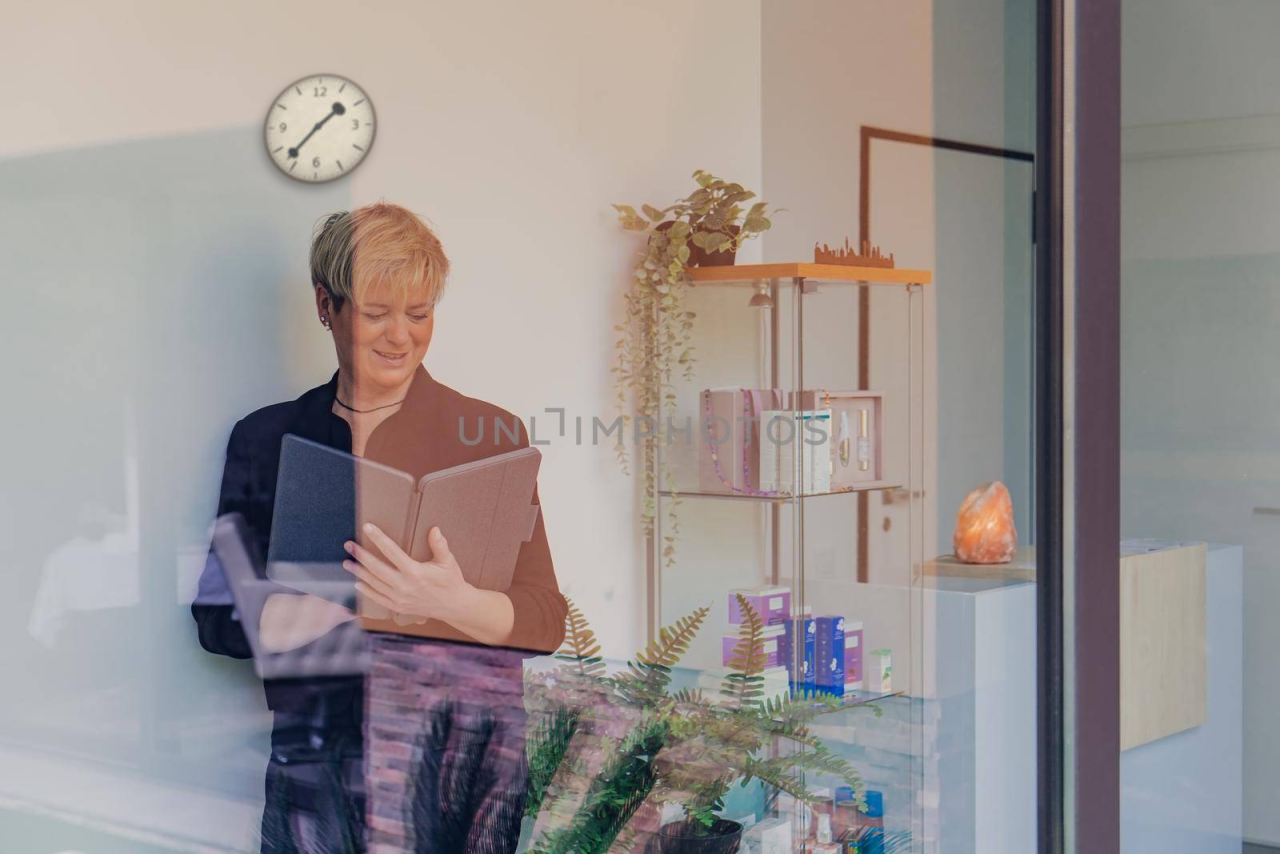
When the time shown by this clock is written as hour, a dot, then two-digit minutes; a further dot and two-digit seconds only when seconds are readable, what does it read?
1.37
